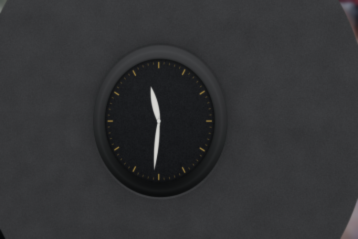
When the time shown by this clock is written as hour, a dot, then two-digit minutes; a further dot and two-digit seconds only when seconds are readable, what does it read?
11.31
